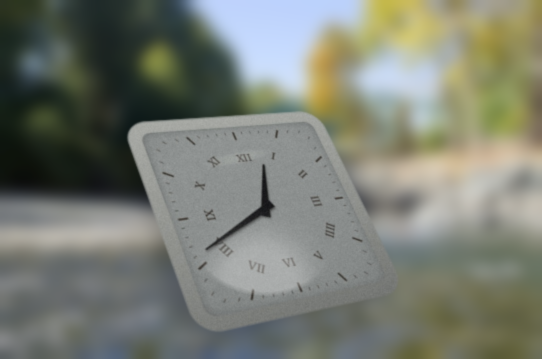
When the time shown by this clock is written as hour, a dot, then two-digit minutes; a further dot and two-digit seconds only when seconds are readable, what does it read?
12.41
